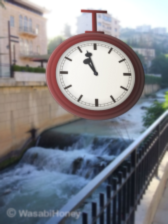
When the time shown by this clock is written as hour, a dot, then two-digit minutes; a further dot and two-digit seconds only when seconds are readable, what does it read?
10.57
